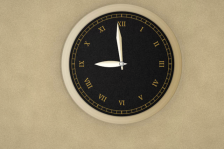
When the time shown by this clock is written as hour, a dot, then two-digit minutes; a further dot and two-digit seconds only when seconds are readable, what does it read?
8.59
